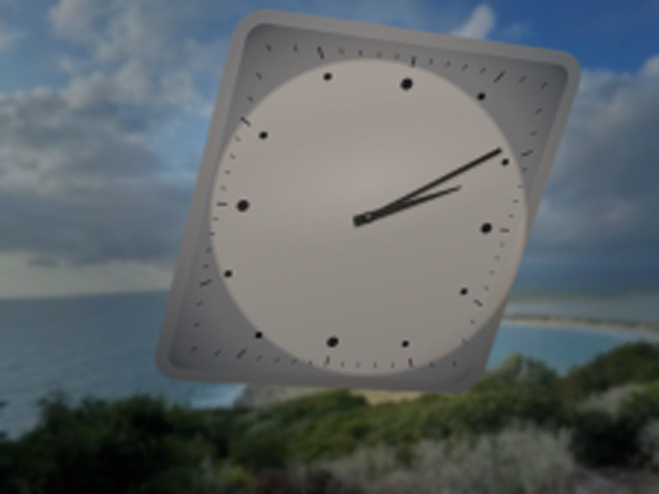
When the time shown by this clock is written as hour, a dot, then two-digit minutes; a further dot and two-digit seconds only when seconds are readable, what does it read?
2.09
